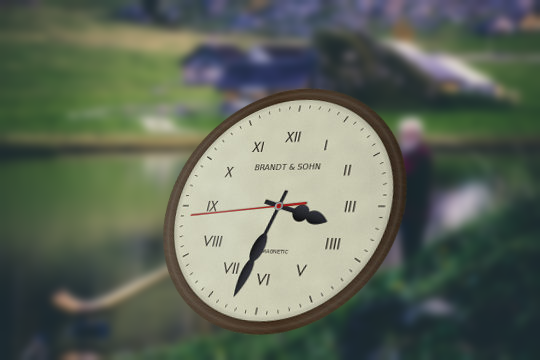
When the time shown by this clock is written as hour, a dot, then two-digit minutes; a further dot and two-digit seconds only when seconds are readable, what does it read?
3.32.44
